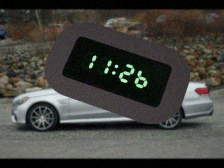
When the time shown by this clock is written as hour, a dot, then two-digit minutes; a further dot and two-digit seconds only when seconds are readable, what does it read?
11.26
